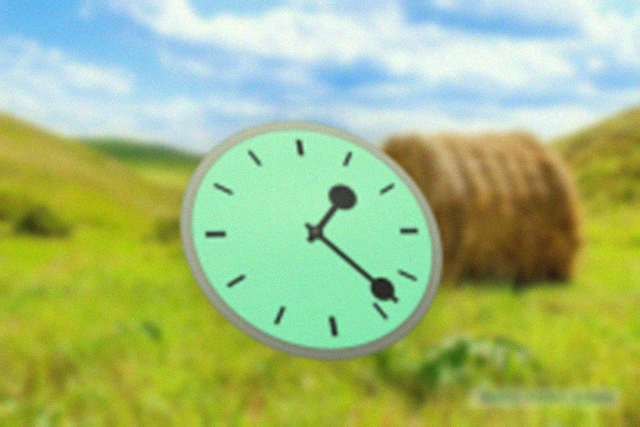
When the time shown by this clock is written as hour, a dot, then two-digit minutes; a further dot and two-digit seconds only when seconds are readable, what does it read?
1.23
